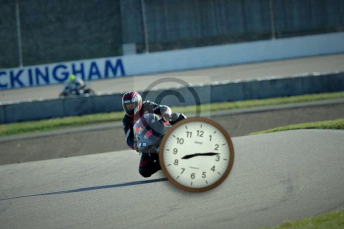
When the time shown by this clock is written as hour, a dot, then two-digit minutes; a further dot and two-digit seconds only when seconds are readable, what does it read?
8.13
